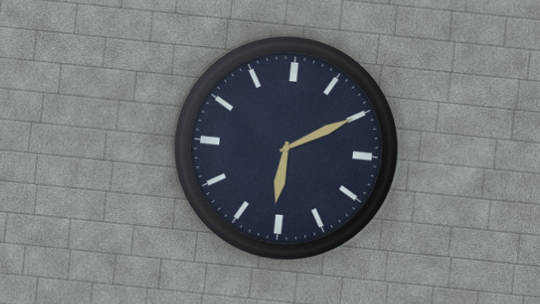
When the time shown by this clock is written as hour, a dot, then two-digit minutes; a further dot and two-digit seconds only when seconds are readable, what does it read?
6.10
